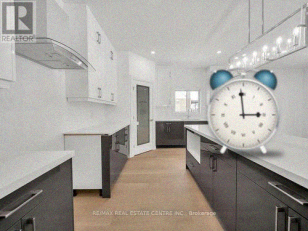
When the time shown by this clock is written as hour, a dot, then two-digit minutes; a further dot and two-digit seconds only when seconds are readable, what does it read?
2.59
